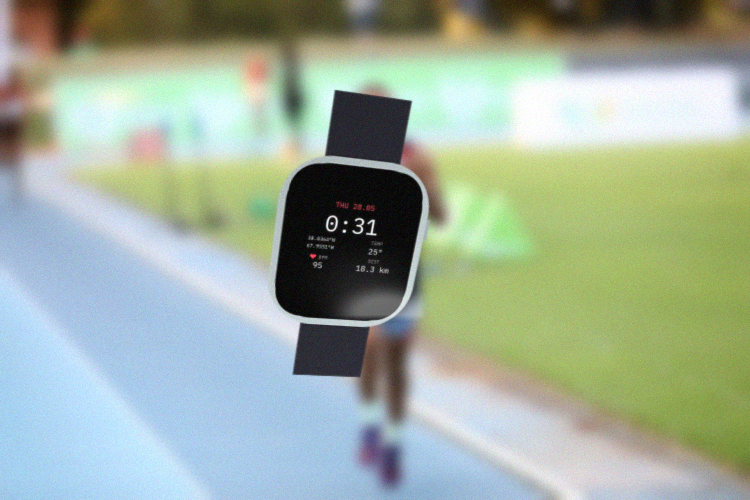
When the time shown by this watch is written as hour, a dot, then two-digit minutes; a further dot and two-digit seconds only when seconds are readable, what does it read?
0.31
